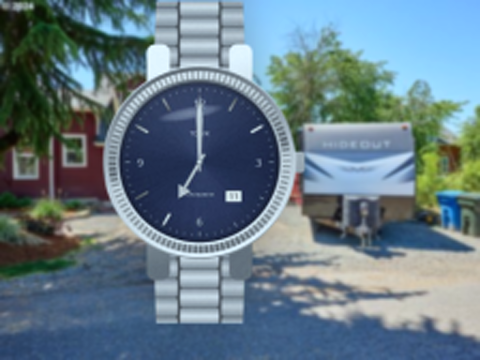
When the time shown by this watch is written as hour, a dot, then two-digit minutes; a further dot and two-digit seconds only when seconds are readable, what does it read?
7.00
